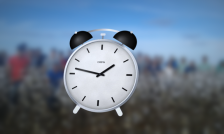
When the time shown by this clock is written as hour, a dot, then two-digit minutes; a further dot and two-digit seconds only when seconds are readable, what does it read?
1.47
